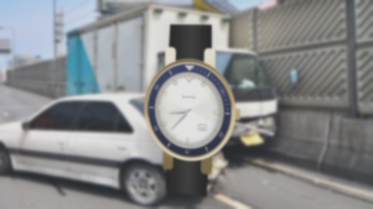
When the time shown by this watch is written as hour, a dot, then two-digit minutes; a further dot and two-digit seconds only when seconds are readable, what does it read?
8.37
